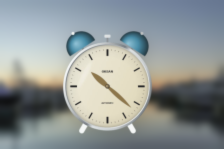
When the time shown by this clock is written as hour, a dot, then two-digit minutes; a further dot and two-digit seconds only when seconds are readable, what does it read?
10.22
